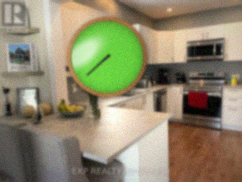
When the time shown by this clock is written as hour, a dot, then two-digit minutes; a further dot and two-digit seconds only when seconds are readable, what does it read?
7.38
